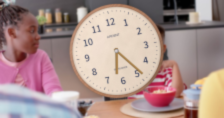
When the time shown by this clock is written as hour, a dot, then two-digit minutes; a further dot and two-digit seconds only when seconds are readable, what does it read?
6.24
